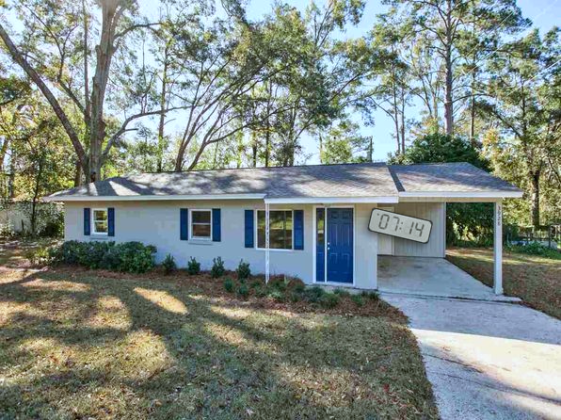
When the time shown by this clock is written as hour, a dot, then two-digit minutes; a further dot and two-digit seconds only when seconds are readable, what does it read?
7.14
